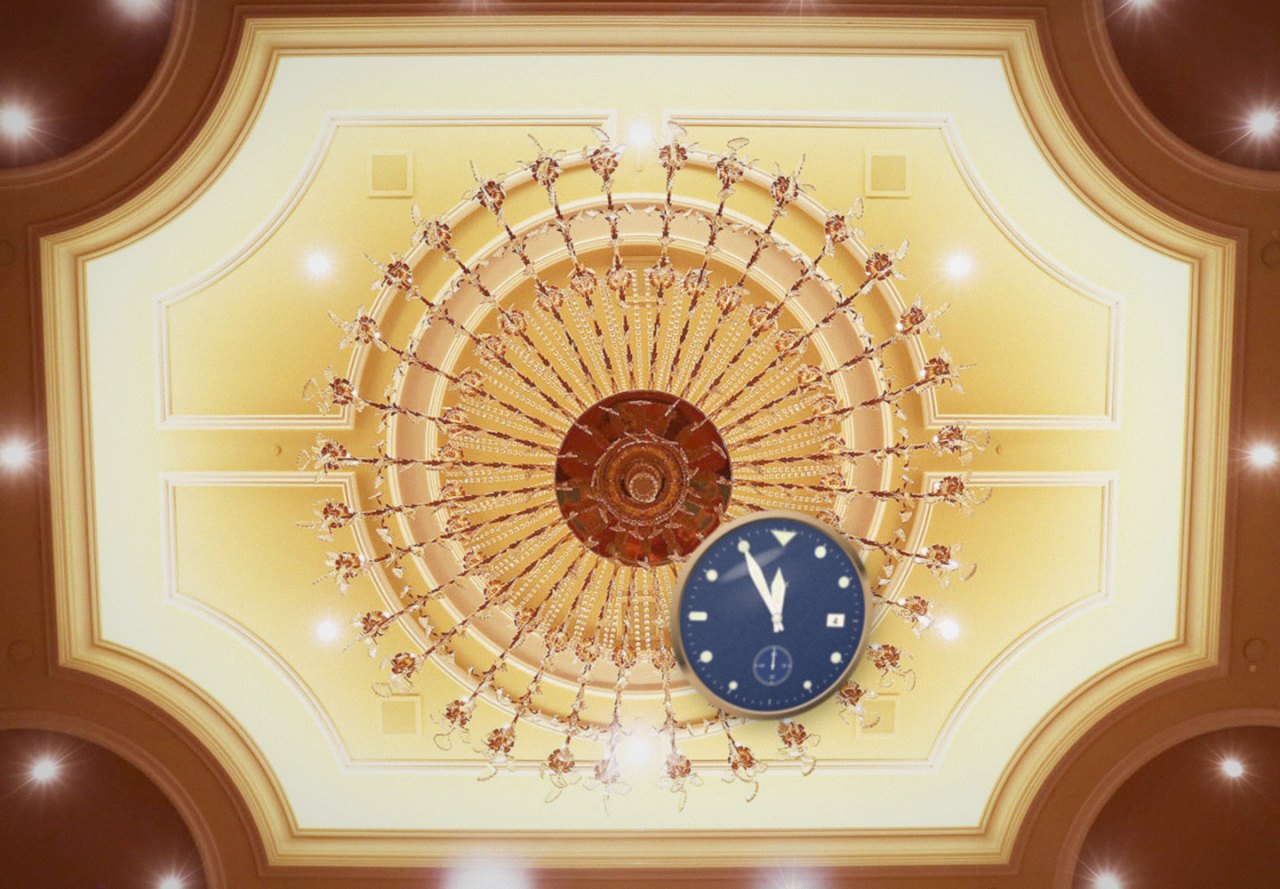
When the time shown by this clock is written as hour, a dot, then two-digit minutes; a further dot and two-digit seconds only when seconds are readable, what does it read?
11.55
